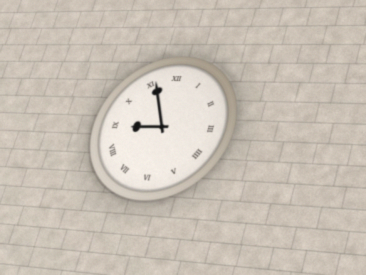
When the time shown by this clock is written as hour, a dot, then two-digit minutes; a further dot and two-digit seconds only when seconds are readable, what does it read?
8.56
